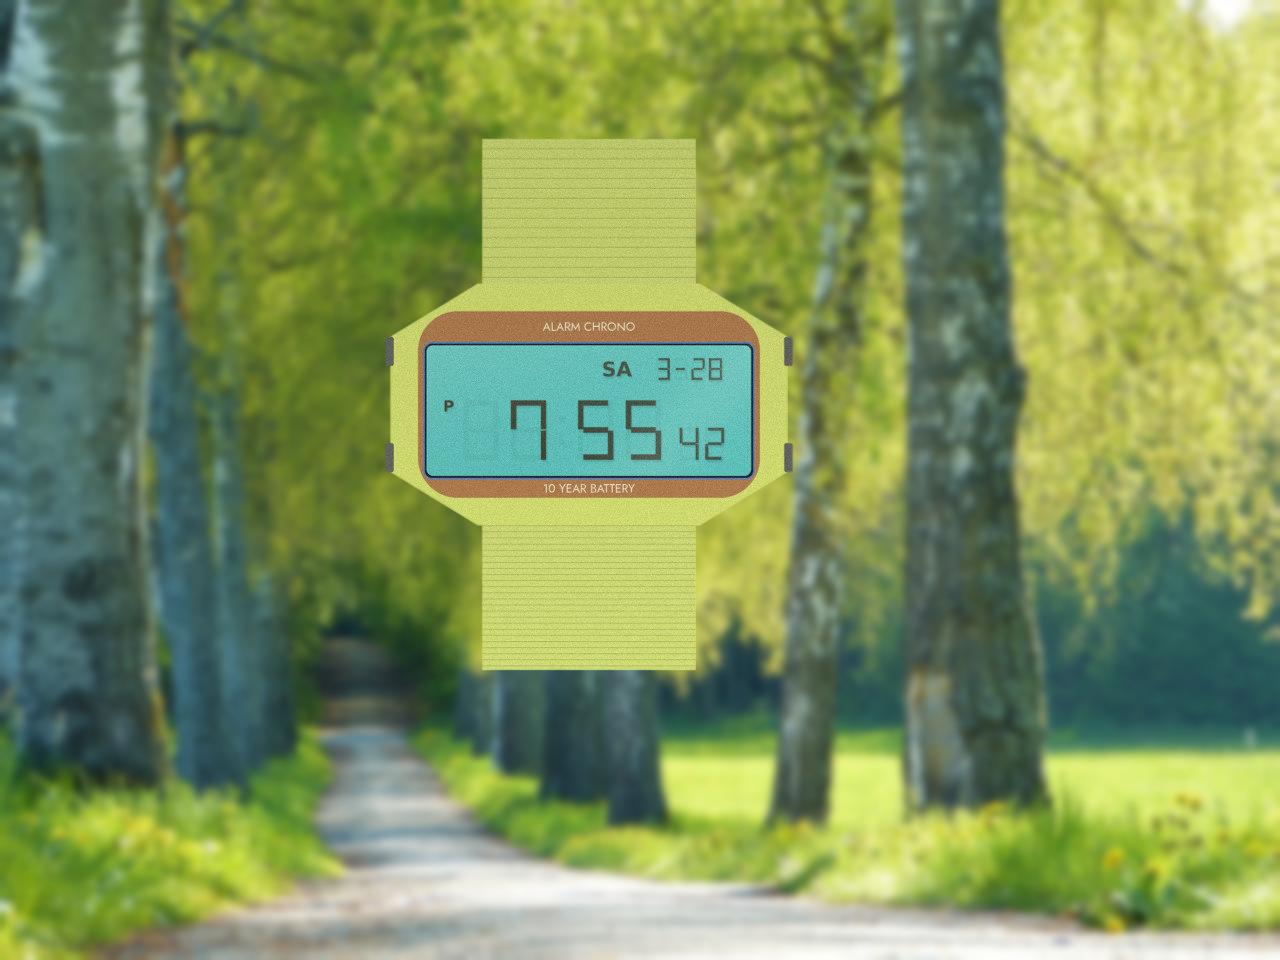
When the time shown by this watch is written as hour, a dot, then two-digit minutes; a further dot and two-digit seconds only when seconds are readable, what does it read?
7.55.42
